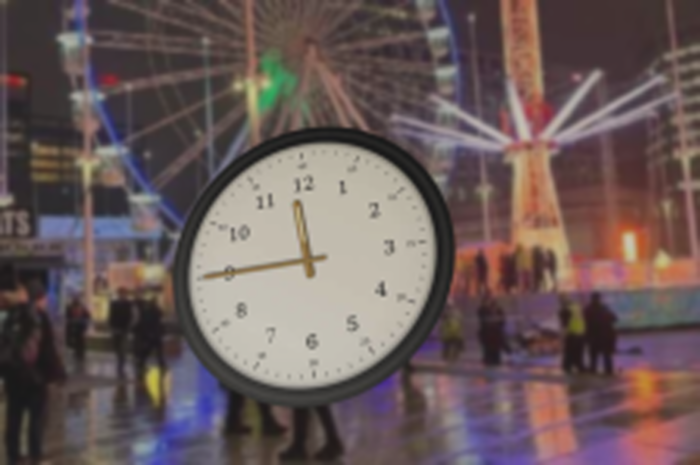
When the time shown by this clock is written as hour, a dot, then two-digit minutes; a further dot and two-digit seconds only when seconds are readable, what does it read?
11.45
